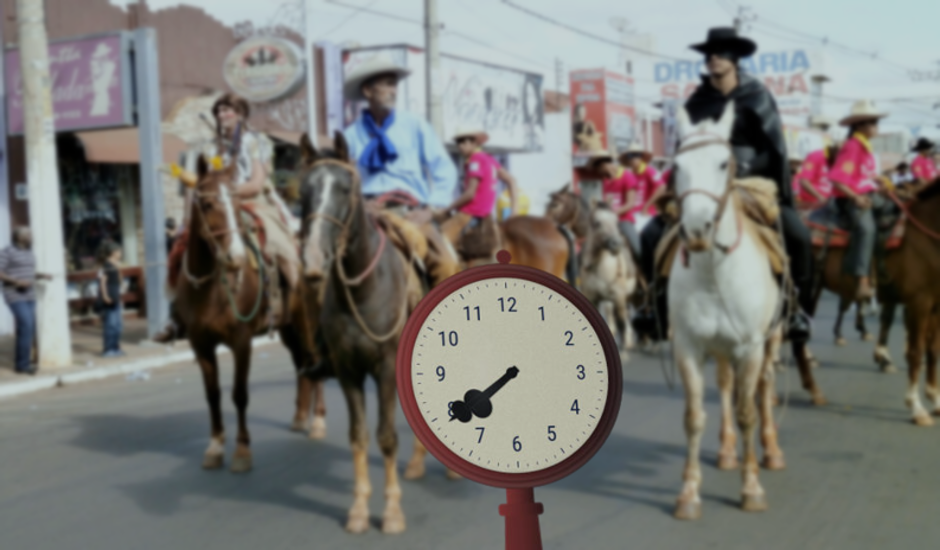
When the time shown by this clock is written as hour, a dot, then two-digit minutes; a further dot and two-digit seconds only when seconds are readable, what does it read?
7.39
